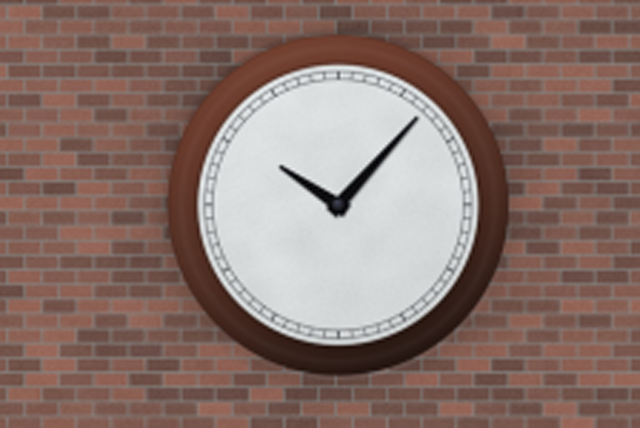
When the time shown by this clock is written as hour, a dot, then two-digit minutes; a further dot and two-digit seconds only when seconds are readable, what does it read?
10.07
